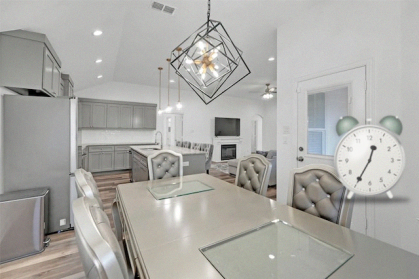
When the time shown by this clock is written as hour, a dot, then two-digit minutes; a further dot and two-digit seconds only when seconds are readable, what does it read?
12.35
